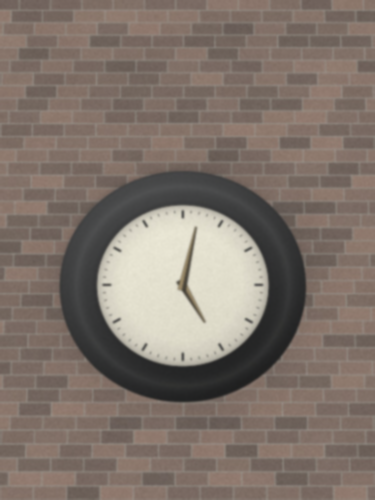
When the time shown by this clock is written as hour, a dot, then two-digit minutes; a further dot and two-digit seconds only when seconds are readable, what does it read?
5.02
